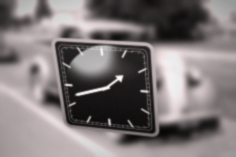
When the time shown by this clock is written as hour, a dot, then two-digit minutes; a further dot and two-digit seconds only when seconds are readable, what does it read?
1.42
